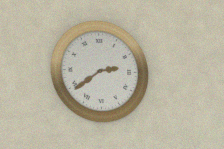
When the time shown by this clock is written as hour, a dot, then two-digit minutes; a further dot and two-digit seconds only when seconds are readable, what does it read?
2.39
